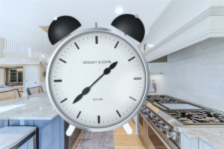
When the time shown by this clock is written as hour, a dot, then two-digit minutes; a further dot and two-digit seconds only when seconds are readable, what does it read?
1.38
